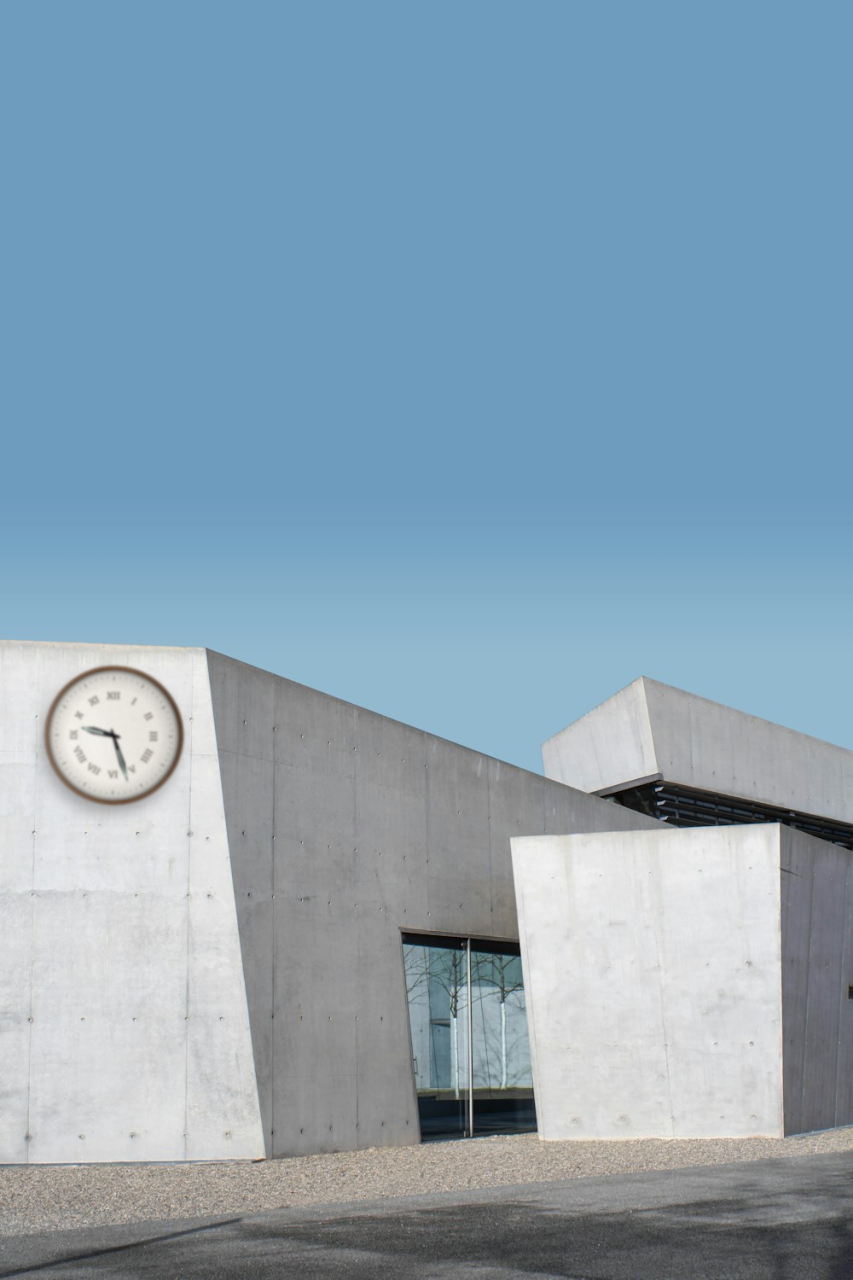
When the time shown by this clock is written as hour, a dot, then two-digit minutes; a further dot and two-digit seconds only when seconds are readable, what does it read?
9.27
